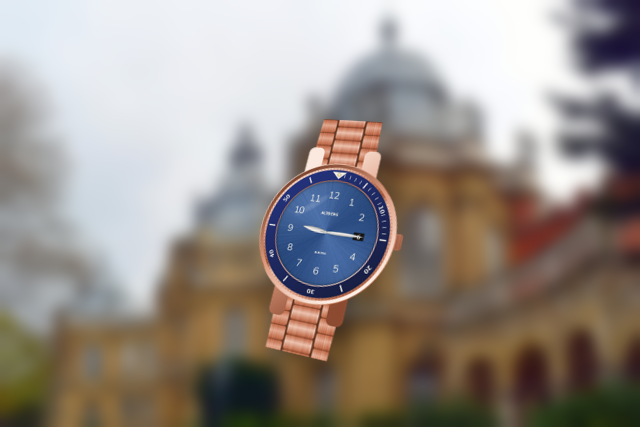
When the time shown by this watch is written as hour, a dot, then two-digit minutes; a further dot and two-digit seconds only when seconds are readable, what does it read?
9.15
